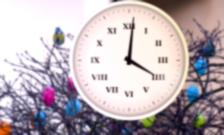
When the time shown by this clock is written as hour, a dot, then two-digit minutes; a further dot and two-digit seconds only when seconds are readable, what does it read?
4.01
